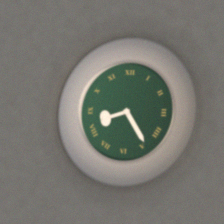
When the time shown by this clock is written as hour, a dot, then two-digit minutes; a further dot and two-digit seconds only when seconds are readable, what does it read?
8.24
